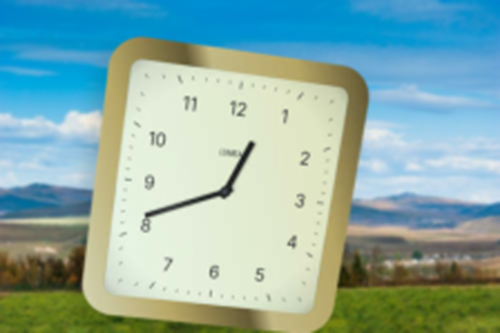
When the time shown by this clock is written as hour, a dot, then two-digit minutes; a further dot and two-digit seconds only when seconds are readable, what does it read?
12.41
